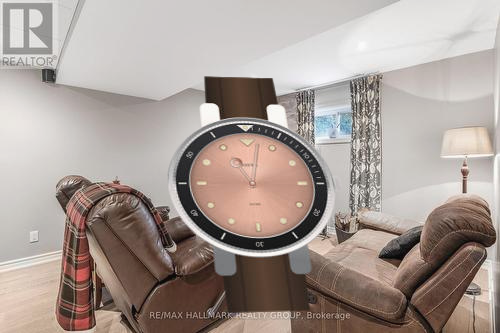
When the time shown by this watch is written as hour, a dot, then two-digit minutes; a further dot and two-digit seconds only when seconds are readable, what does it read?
11.02
